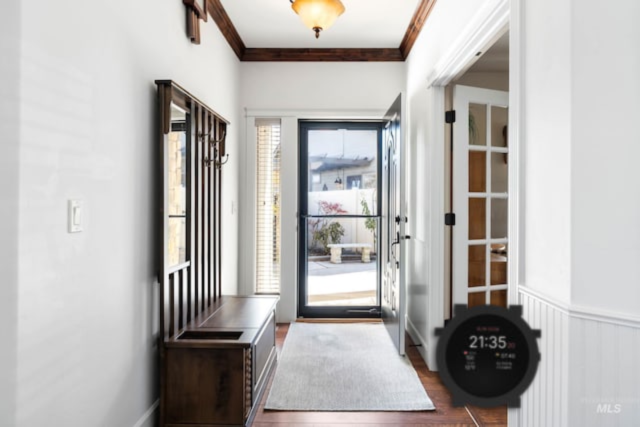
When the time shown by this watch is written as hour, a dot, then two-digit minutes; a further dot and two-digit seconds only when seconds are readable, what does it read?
21.35
